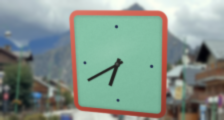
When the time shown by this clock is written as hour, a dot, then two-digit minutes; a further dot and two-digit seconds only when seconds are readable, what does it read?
6.40
